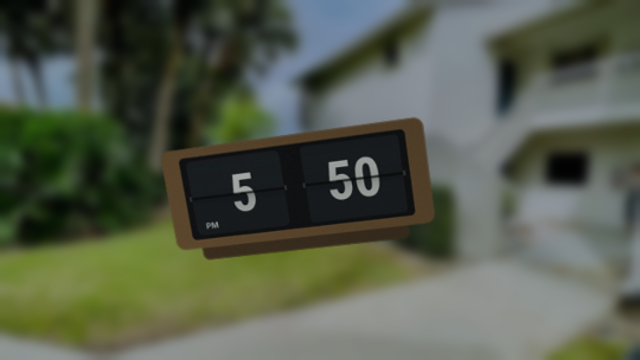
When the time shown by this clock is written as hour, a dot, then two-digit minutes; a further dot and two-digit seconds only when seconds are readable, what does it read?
5.50
